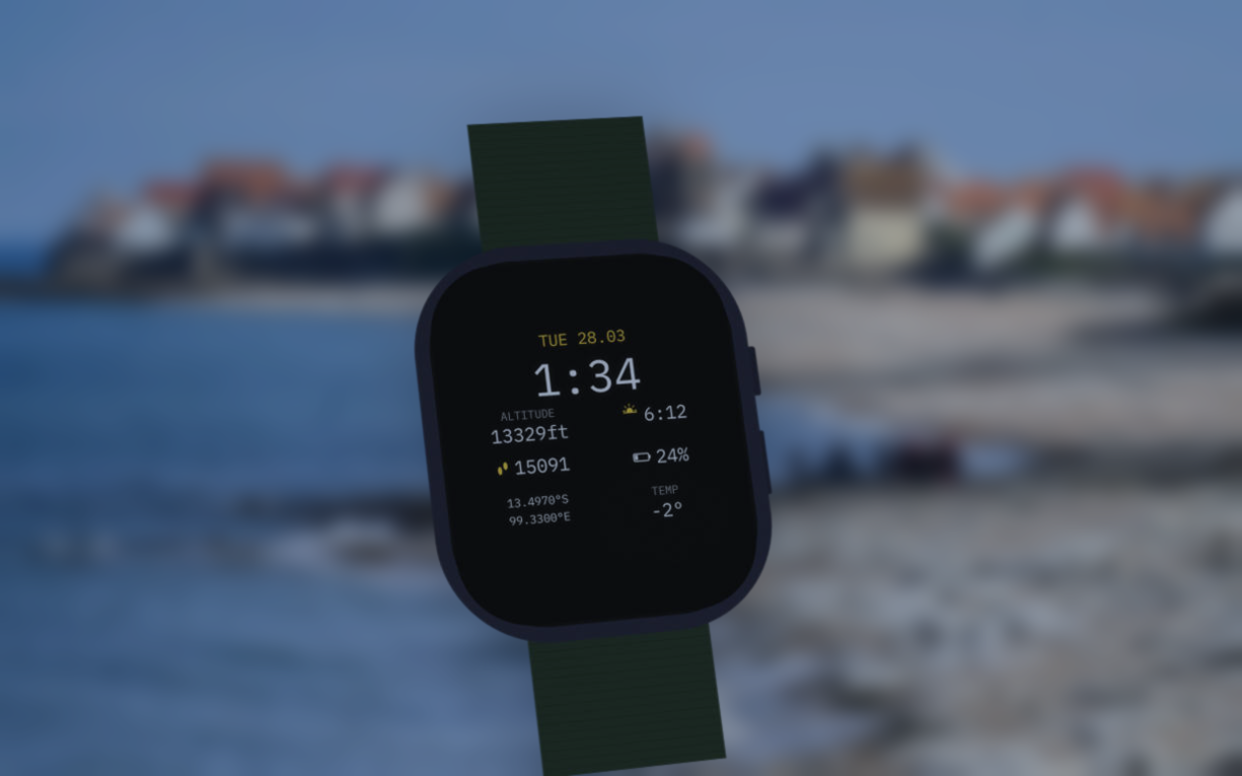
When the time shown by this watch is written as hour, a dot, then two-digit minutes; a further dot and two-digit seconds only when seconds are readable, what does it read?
1.34
